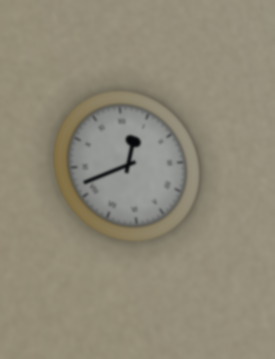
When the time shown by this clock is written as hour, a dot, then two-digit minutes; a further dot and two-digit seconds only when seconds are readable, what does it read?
12.42
